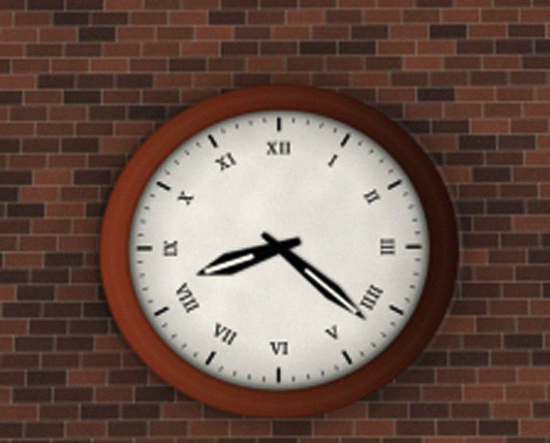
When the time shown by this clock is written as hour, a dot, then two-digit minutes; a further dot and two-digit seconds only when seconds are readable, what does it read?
8.22
